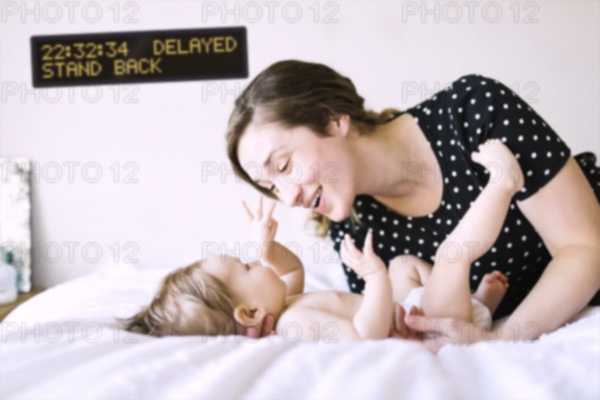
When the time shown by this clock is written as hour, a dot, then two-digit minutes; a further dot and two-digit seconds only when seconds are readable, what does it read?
22.32.34
